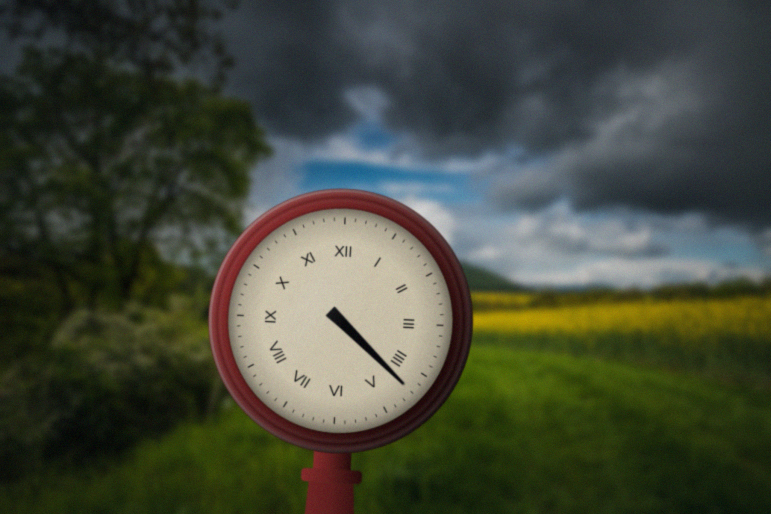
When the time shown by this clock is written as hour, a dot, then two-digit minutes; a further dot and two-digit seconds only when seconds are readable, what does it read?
4.22
